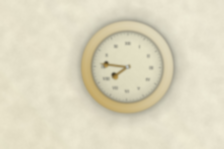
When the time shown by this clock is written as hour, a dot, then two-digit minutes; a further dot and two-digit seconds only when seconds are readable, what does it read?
7.46
